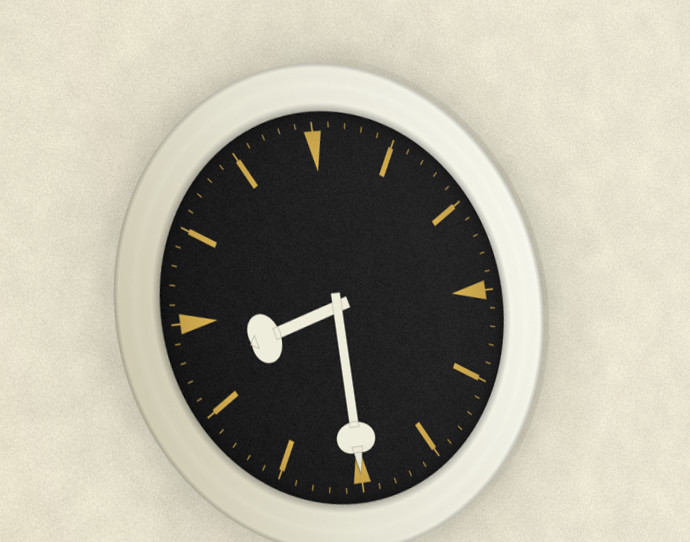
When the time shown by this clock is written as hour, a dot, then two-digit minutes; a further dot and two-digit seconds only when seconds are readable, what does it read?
8.30
